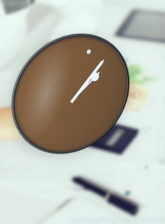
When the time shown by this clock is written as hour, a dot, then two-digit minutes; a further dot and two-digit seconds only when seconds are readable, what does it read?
1.04
